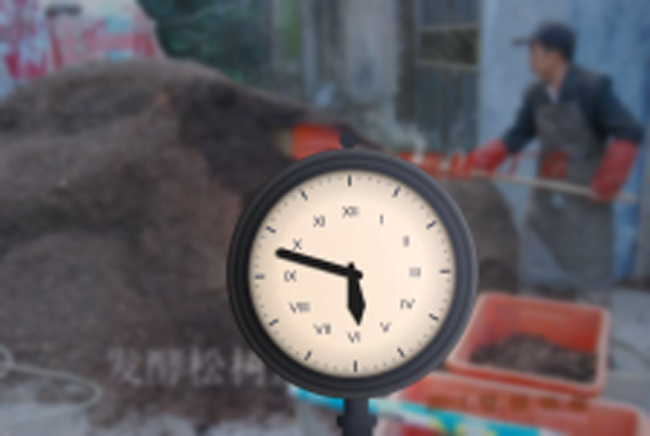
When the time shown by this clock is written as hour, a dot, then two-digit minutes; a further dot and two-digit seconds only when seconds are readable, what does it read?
5.48
